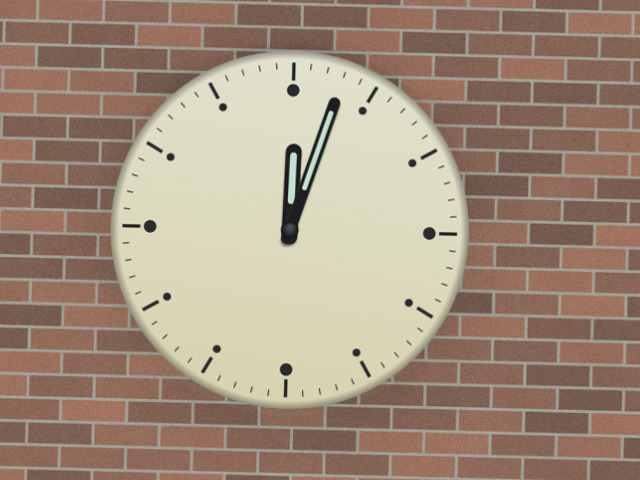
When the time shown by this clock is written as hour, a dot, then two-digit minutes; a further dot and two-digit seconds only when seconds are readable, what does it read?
12.03
